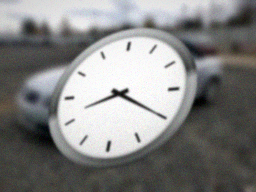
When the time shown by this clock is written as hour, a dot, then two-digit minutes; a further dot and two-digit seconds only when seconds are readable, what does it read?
8.20
